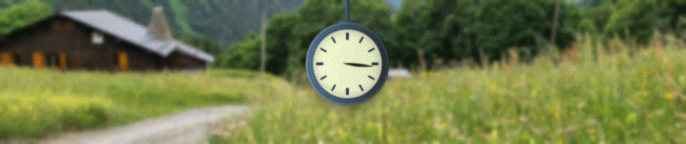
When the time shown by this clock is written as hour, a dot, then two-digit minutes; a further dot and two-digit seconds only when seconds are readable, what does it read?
3.16
